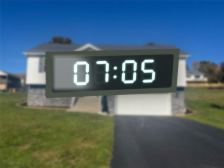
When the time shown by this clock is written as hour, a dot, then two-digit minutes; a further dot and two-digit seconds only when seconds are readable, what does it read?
7.05
